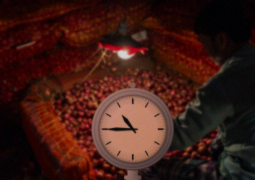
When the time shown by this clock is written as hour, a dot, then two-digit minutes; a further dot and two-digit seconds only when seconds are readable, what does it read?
10.45
